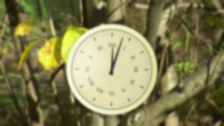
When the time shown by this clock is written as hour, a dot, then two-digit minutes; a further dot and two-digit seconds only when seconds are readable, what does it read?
12.03
